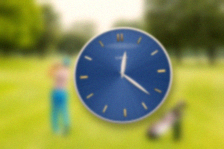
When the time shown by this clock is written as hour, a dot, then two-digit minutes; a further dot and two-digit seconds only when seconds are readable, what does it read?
12.22
